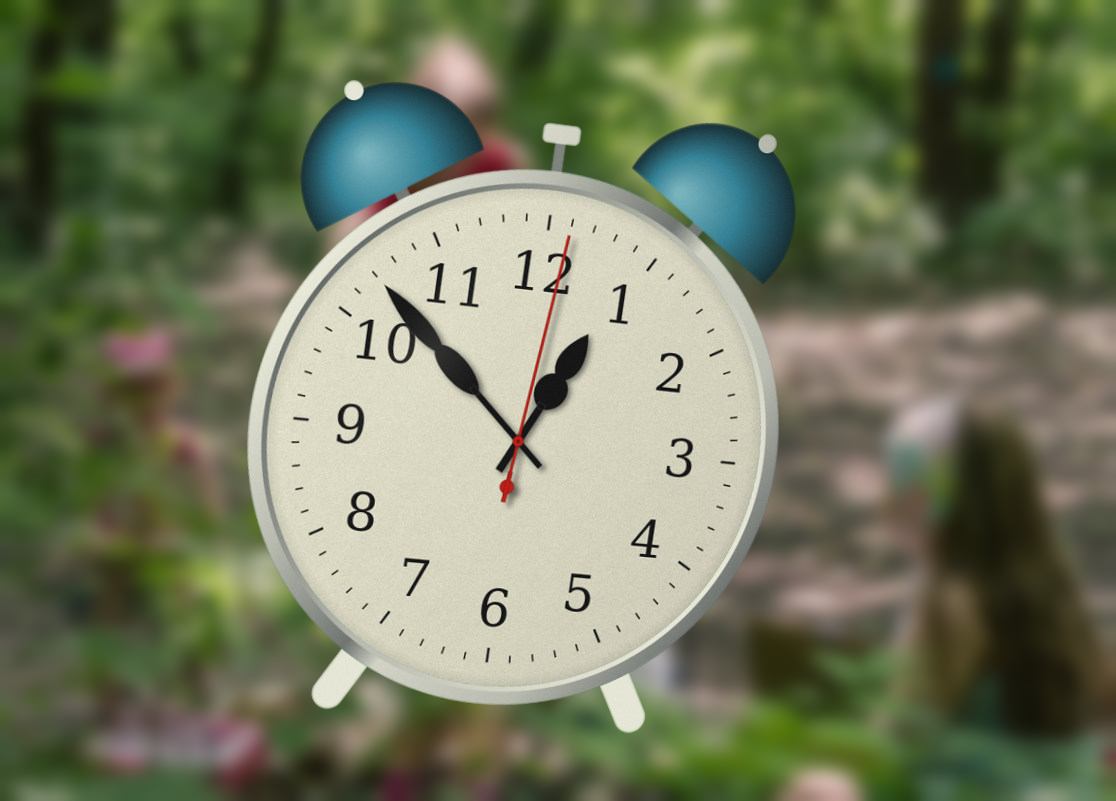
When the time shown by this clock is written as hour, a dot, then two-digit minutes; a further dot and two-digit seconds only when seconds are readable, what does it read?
12.52.01
